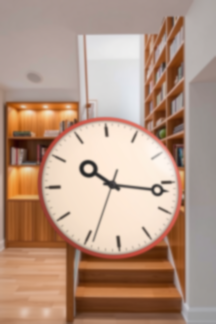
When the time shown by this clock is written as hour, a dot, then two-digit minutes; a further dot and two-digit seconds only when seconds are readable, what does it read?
10.16.34
